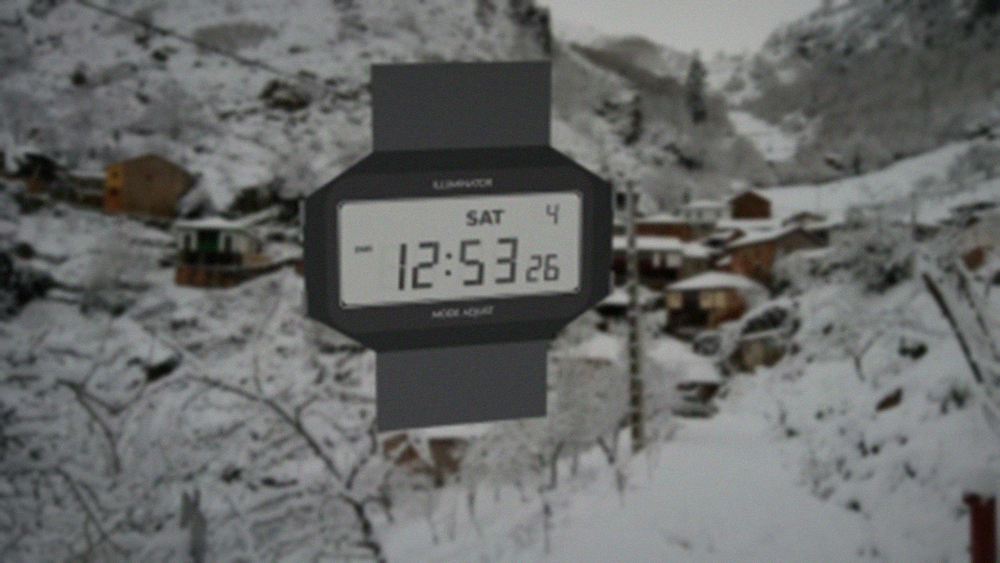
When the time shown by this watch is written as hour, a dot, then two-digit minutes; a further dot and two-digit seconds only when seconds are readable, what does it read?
12.53.26
